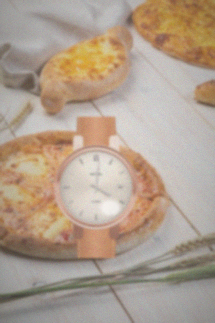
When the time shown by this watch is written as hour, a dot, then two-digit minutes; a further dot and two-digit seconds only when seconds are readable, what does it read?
4.01
